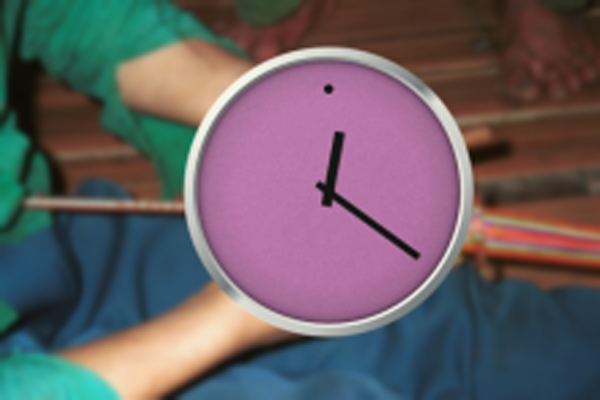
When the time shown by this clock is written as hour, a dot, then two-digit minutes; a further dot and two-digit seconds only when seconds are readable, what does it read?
12.21
